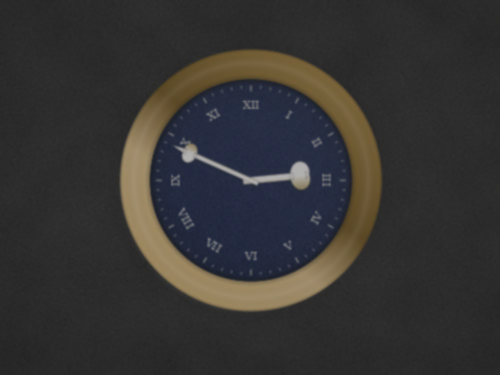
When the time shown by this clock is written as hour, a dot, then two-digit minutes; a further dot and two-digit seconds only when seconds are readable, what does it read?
2.49
